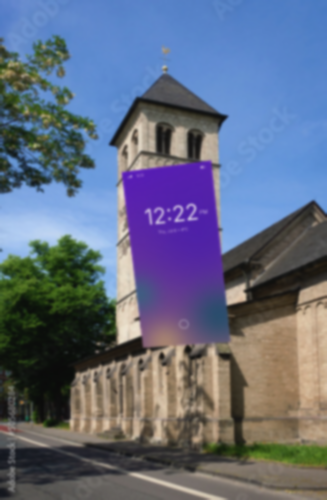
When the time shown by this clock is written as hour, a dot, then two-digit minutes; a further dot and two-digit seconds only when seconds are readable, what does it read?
12.22
